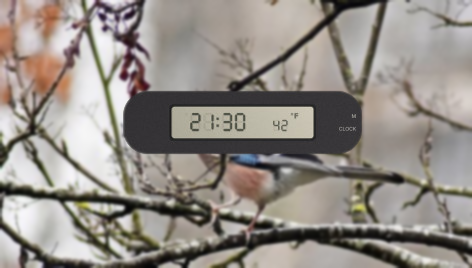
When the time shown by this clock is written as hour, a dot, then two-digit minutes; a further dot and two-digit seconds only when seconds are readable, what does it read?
21.30
